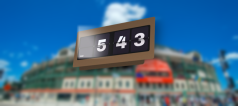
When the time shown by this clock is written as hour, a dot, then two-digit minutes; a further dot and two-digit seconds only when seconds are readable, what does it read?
5.43
